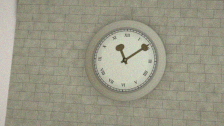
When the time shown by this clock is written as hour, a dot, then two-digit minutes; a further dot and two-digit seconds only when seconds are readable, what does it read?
11.09
